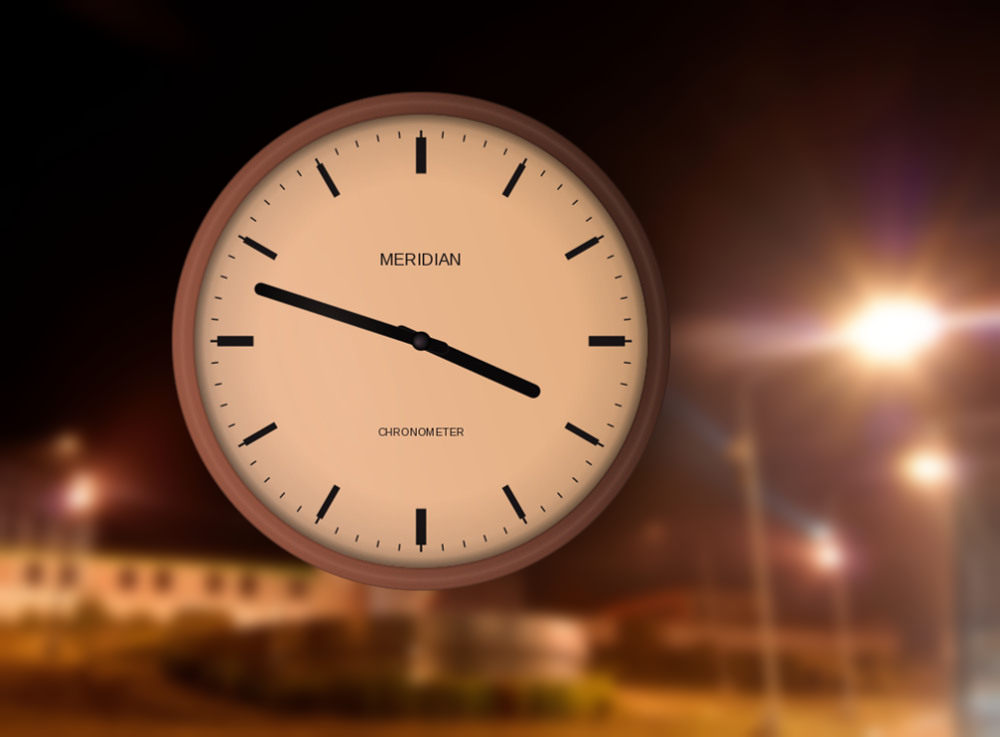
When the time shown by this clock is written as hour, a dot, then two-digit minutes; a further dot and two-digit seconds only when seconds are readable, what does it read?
3.48
